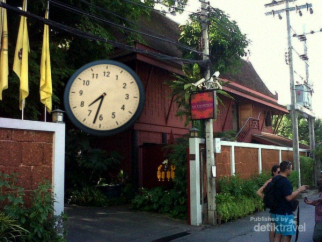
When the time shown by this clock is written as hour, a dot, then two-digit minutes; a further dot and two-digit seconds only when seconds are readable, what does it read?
7.32
